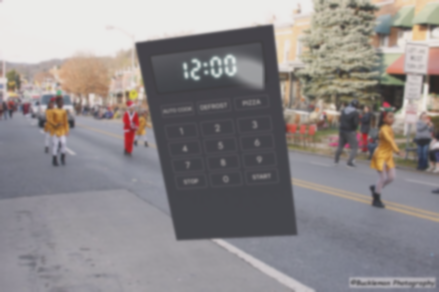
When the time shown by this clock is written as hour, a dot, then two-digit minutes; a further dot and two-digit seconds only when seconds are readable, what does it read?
12.00
